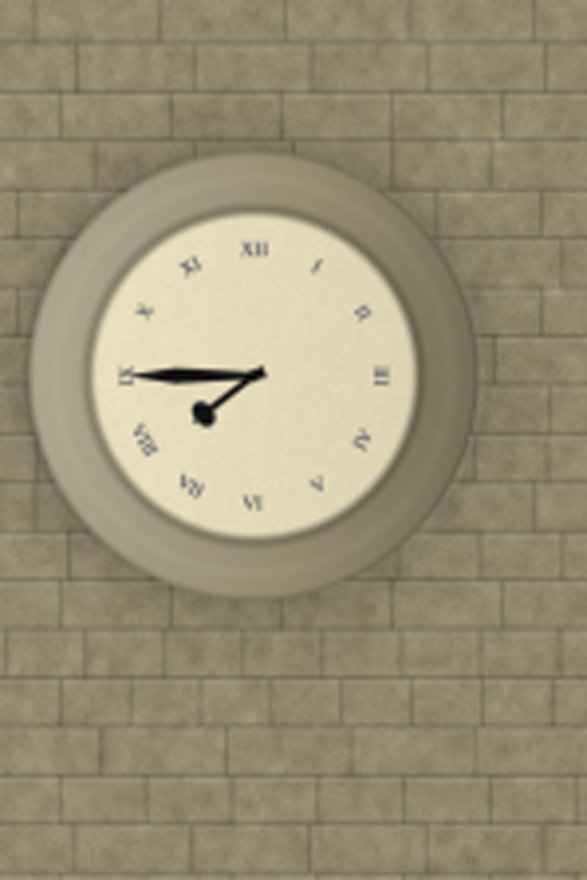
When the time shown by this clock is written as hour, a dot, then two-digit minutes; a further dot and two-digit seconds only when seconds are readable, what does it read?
7.45
